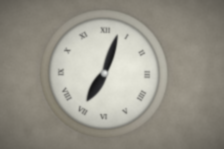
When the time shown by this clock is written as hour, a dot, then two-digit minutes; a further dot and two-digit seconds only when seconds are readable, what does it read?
7.03
